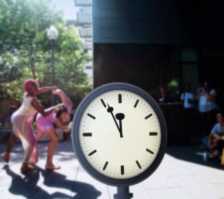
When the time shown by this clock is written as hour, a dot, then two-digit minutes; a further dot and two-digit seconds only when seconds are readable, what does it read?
11.56
